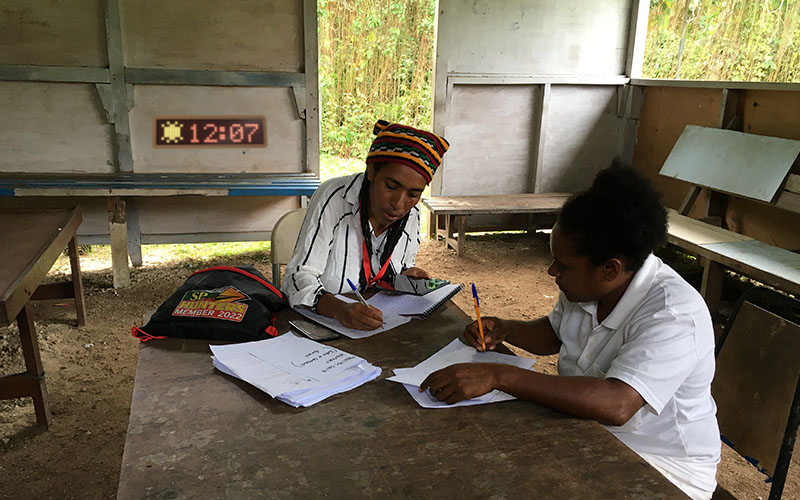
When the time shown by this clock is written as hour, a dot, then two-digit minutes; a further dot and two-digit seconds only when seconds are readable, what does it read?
12.07
